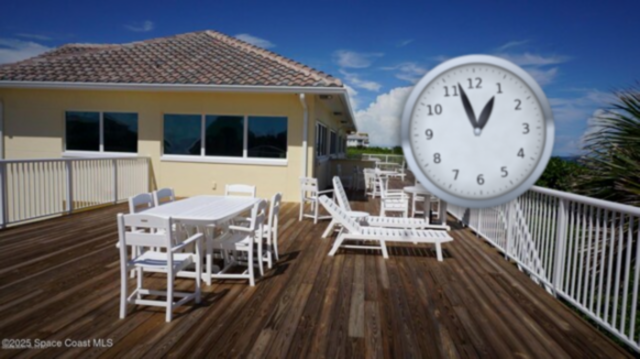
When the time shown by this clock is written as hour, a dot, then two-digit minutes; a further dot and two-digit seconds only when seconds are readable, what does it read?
12.57
